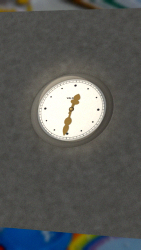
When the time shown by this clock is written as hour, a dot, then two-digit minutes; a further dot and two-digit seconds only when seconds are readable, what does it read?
12.31
